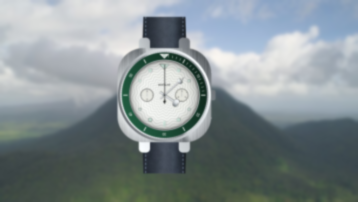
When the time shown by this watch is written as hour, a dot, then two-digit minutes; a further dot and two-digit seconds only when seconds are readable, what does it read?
4.08
